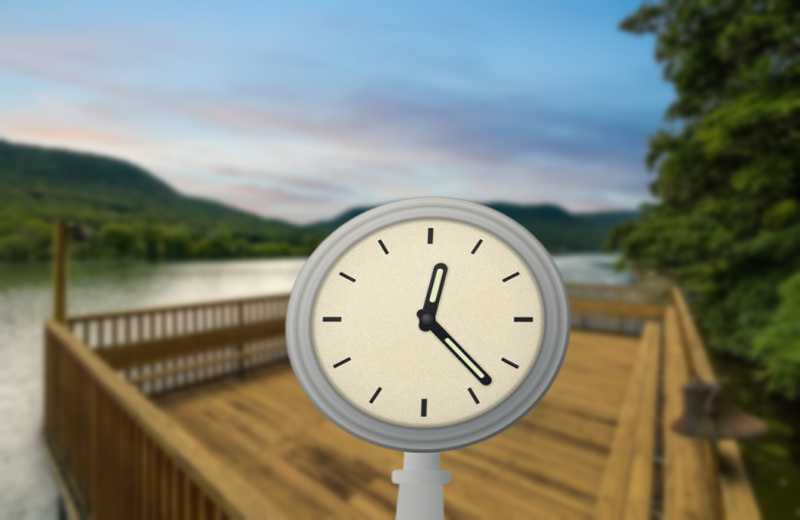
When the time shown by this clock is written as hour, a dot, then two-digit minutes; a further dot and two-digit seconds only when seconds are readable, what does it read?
12.23
